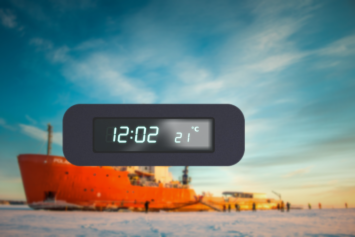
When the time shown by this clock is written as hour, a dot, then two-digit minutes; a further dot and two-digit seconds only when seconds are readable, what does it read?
12.02
